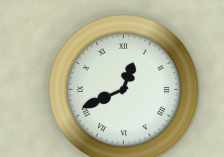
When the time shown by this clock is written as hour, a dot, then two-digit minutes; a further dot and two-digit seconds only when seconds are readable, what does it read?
12.41
